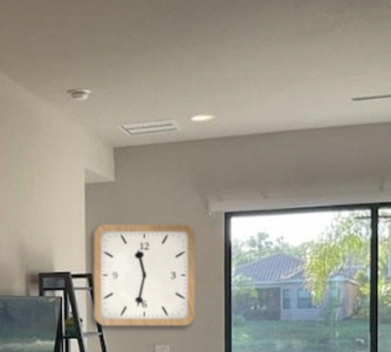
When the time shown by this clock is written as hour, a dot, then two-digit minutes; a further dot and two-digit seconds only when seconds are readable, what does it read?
11.32
